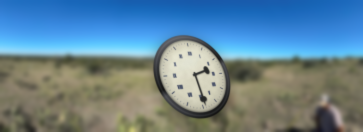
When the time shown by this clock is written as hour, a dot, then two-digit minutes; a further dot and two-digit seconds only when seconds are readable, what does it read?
2.29
